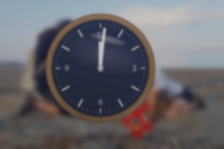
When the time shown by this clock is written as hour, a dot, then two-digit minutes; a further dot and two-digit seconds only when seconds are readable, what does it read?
12.01
